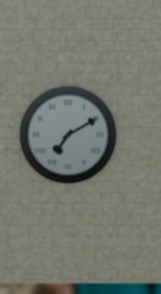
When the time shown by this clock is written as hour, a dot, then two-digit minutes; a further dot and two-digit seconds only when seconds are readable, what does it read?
7.10
